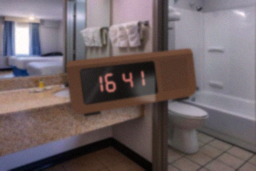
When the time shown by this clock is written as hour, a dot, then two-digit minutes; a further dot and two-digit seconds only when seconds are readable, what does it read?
16.41
